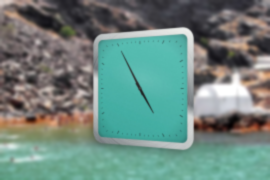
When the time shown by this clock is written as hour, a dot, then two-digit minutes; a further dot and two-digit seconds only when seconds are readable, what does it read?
4.55
